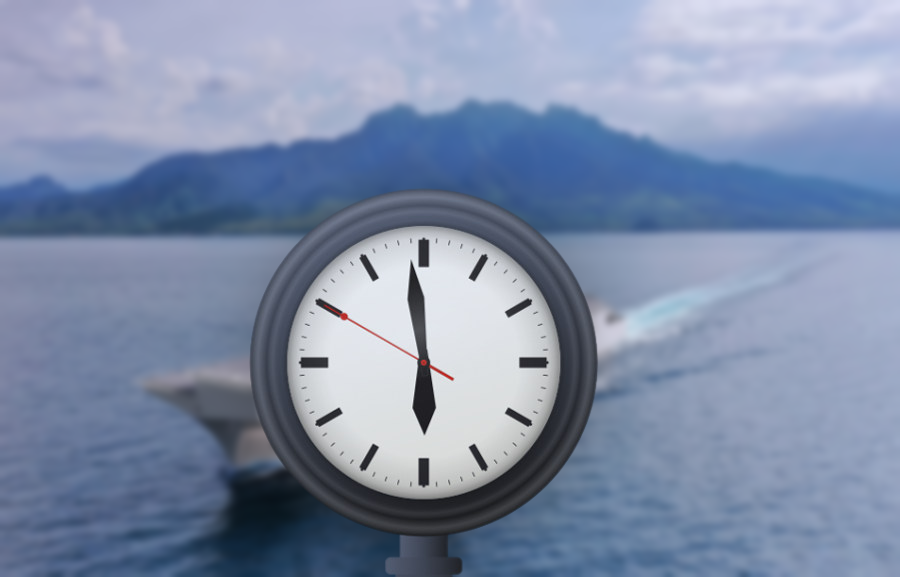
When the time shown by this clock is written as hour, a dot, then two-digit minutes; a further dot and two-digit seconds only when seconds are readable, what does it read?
5.58.50
